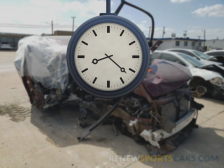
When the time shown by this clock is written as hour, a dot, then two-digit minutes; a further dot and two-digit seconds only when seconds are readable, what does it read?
8.22
